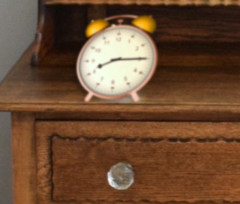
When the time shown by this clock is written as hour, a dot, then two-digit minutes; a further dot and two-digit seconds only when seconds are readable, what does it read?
8.15
